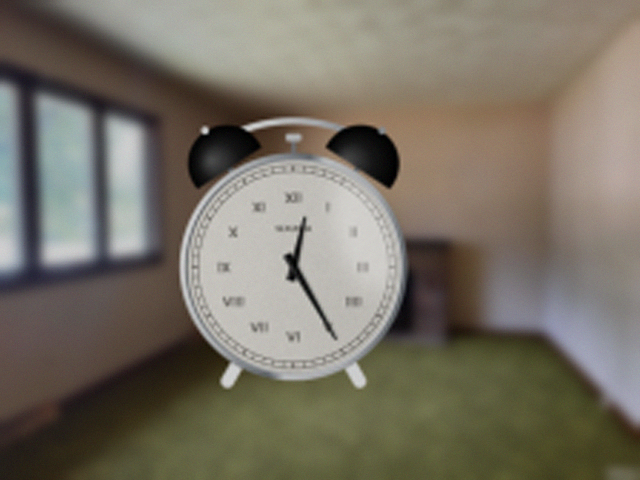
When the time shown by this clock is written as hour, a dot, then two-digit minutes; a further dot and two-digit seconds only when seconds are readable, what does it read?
12.25
